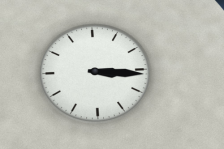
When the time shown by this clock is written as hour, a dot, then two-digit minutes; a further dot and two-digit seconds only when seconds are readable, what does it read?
3.16
